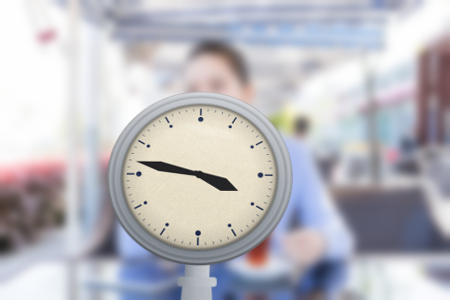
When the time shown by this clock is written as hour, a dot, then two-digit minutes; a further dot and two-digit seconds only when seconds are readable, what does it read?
3.47
